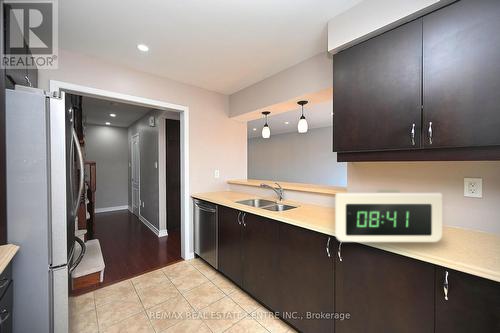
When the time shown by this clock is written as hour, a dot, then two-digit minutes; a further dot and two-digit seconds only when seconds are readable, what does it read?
8.41
